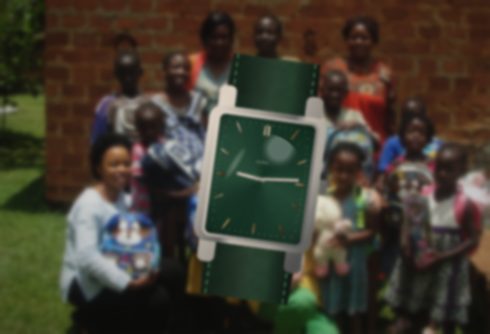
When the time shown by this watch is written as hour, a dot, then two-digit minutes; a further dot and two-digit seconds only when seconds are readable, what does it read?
9.14
